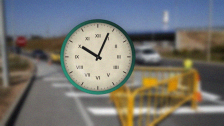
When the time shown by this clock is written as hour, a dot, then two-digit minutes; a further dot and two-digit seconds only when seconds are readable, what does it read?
10.04
